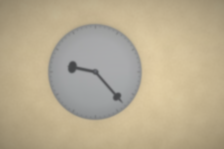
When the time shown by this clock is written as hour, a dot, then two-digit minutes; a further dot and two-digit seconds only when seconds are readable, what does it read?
9.23
